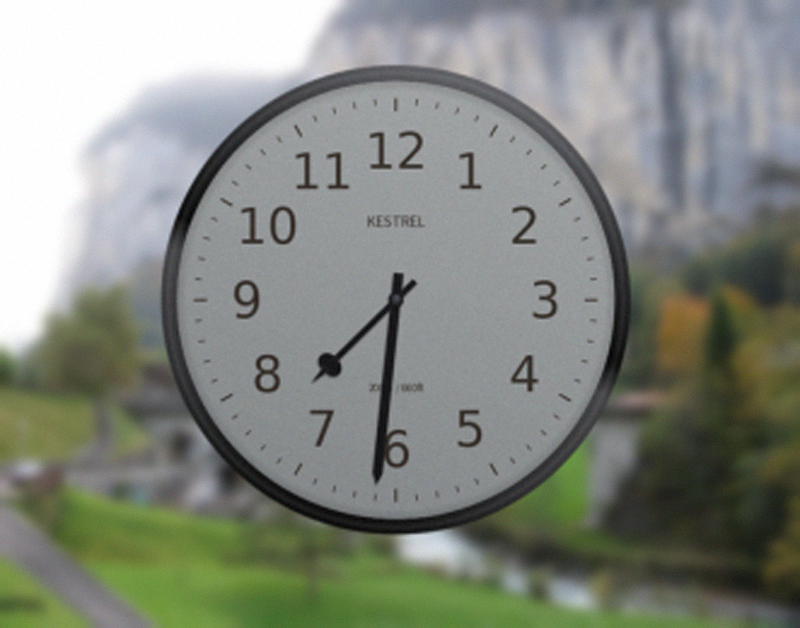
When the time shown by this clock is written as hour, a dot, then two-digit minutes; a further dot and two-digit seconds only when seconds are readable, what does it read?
7.31
